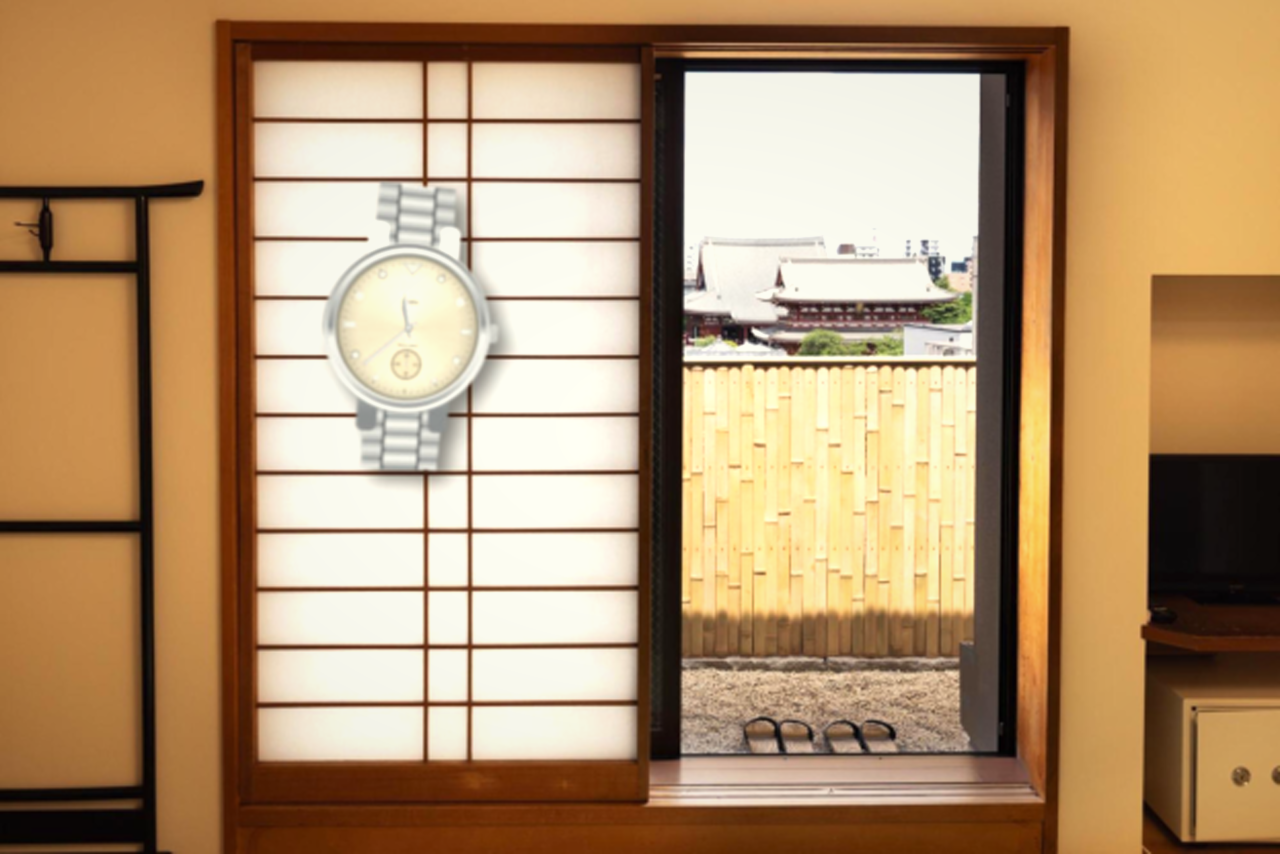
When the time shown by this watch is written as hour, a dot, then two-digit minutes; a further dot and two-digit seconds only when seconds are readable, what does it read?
11.38
